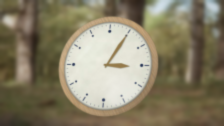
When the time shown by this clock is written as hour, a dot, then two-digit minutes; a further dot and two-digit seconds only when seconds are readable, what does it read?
3.05
